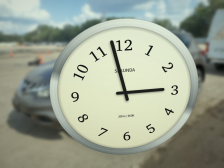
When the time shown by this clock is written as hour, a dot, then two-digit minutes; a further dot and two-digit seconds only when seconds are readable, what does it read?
2.58
